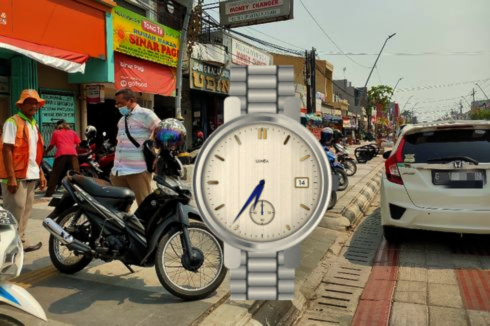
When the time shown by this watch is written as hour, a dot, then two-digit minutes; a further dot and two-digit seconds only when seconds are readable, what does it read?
6.36
